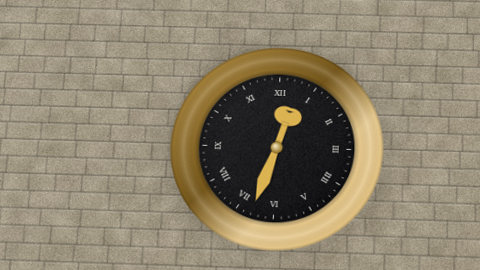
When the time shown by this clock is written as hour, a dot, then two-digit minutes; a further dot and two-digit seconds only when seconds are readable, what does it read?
12.33
